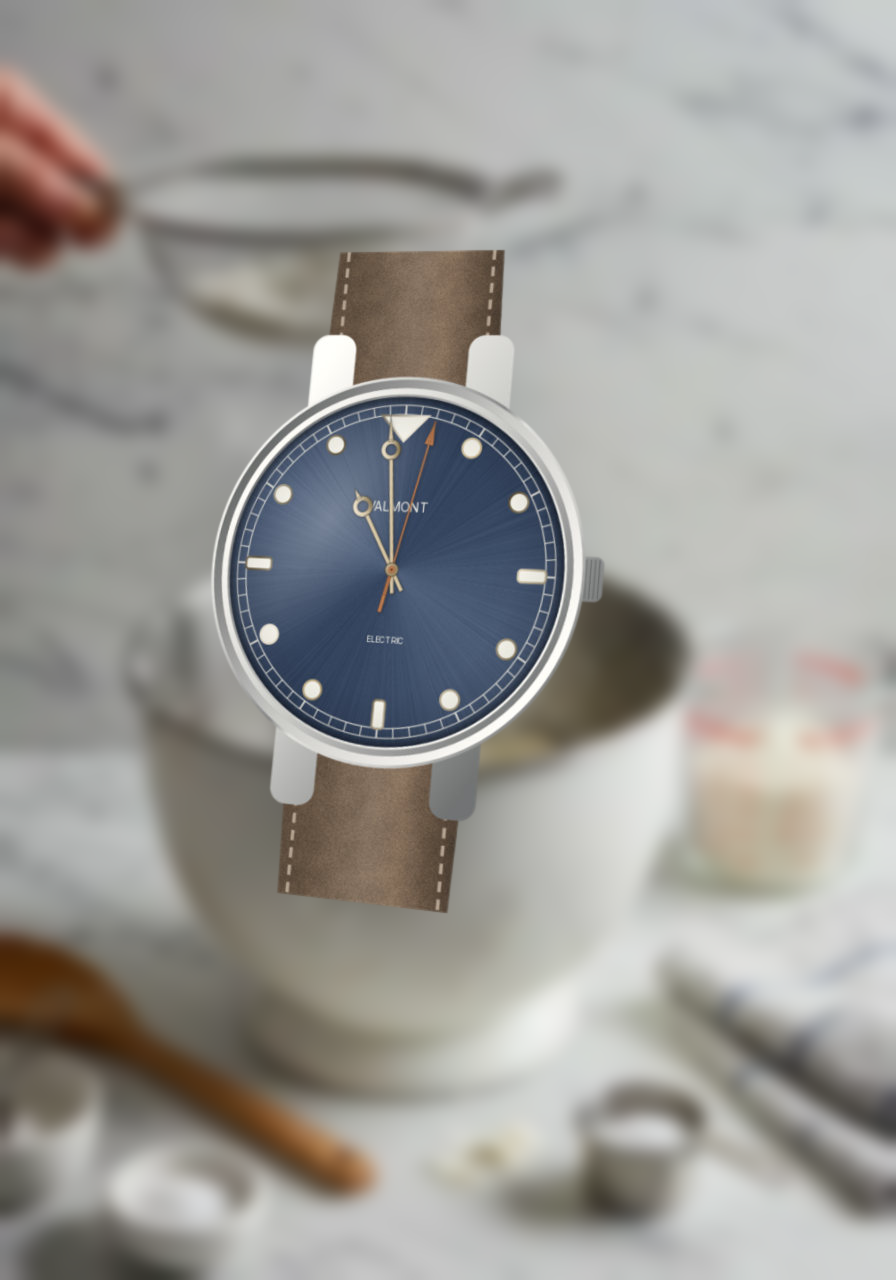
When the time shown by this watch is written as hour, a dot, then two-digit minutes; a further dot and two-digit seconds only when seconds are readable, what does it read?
10.59.02
